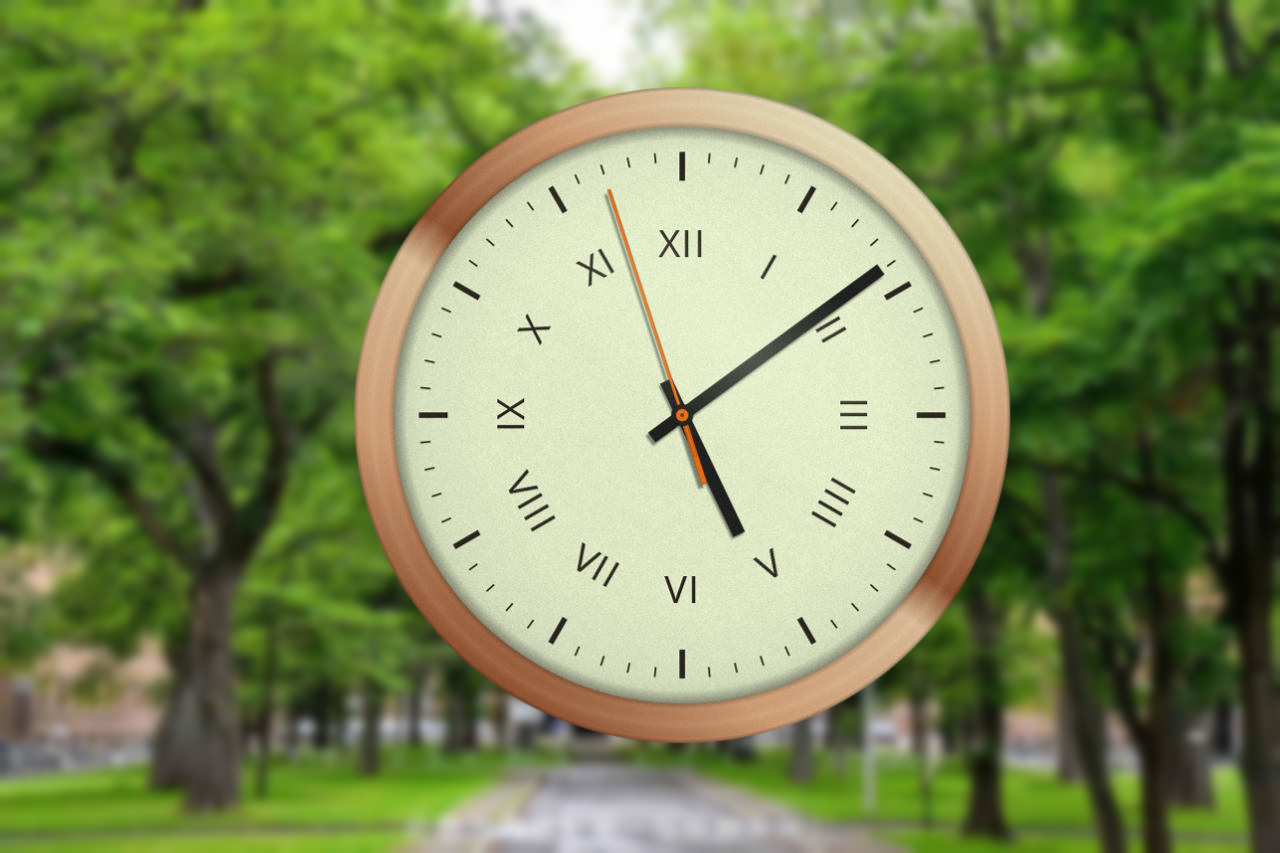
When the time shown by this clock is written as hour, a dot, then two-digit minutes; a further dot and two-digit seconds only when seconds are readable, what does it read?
5.08.57
